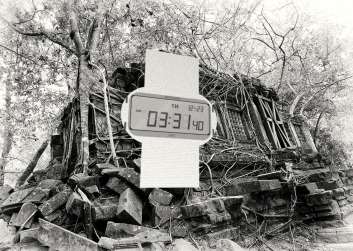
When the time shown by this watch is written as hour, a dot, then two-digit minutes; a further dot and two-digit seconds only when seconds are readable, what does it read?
3.31.40
